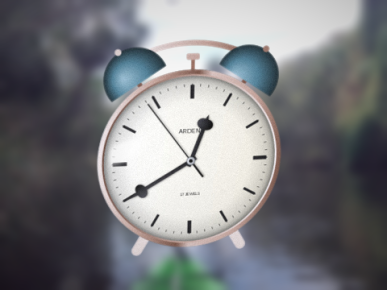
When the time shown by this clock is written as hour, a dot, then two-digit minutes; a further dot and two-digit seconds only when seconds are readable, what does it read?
12.39.54
